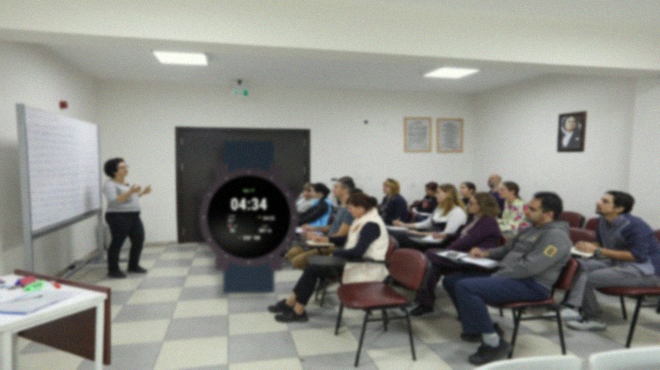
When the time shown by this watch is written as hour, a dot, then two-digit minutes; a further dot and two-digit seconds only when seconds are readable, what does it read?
4.34
